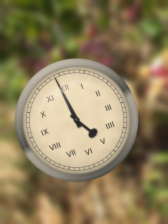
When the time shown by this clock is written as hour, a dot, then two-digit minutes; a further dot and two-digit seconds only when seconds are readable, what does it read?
4.59
